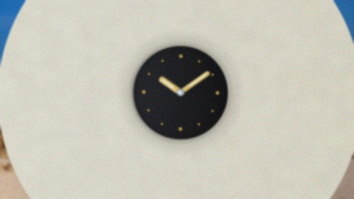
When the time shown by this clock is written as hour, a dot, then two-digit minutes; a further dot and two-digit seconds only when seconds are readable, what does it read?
10.09
